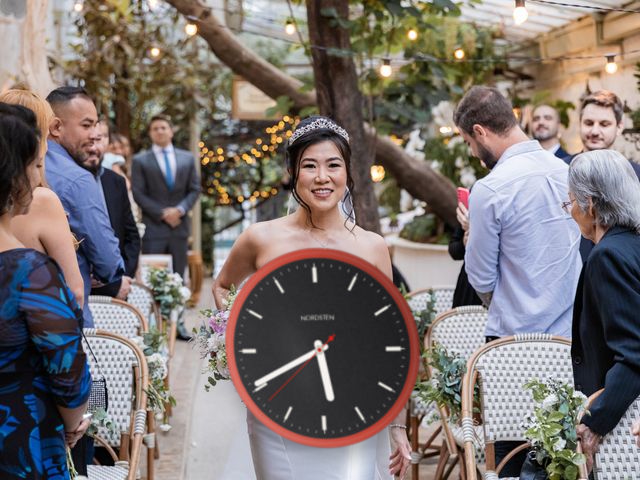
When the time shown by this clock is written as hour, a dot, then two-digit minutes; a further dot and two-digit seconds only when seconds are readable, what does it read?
5.40.38
